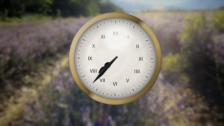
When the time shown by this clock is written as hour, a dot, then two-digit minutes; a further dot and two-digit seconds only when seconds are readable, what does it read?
7.37
